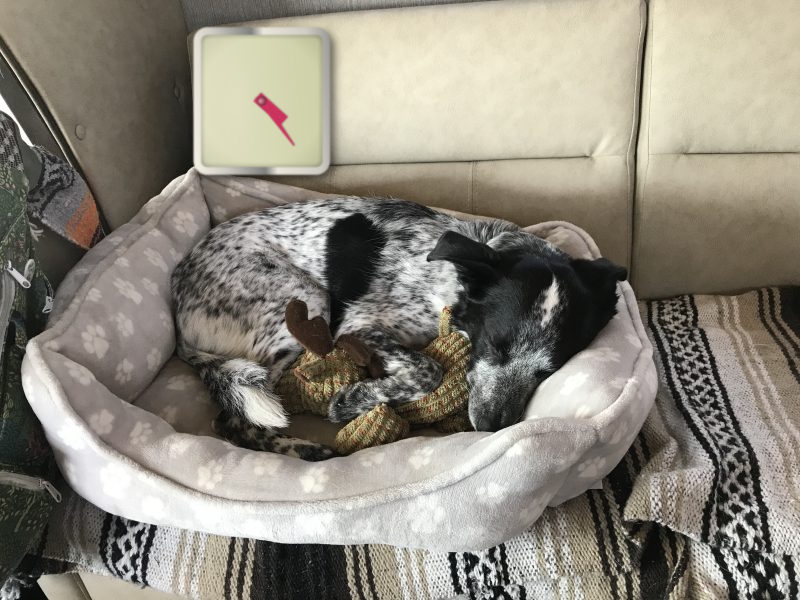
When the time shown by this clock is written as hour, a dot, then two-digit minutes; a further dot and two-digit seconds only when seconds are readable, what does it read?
4.24
